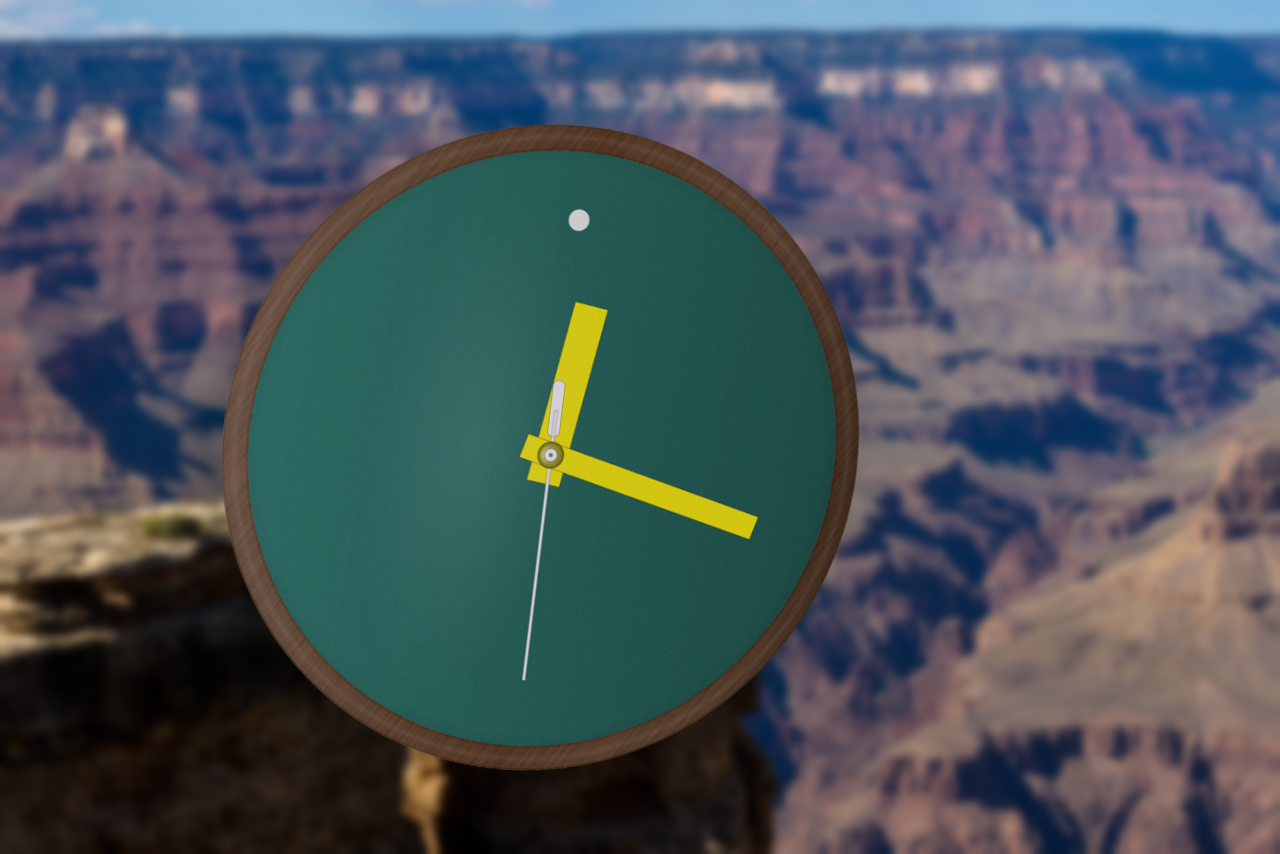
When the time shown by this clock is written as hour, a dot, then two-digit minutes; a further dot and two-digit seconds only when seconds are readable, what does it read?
12.17.30
